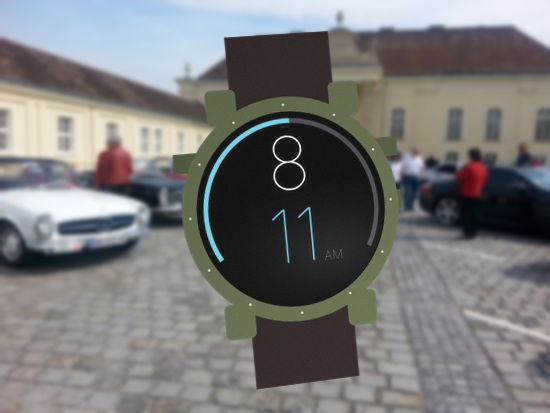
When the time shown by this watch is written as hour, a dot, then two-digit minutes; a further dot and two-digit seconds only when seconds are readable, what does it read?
8.11
